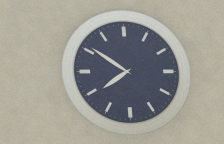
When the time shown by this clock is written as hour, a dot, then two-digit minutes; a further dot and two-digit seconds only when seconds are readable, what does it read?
7.51
